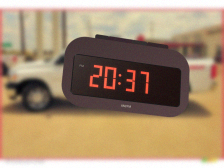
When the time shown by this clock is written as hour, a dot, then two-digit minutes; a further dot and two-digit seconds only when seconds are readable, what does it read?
20.37
